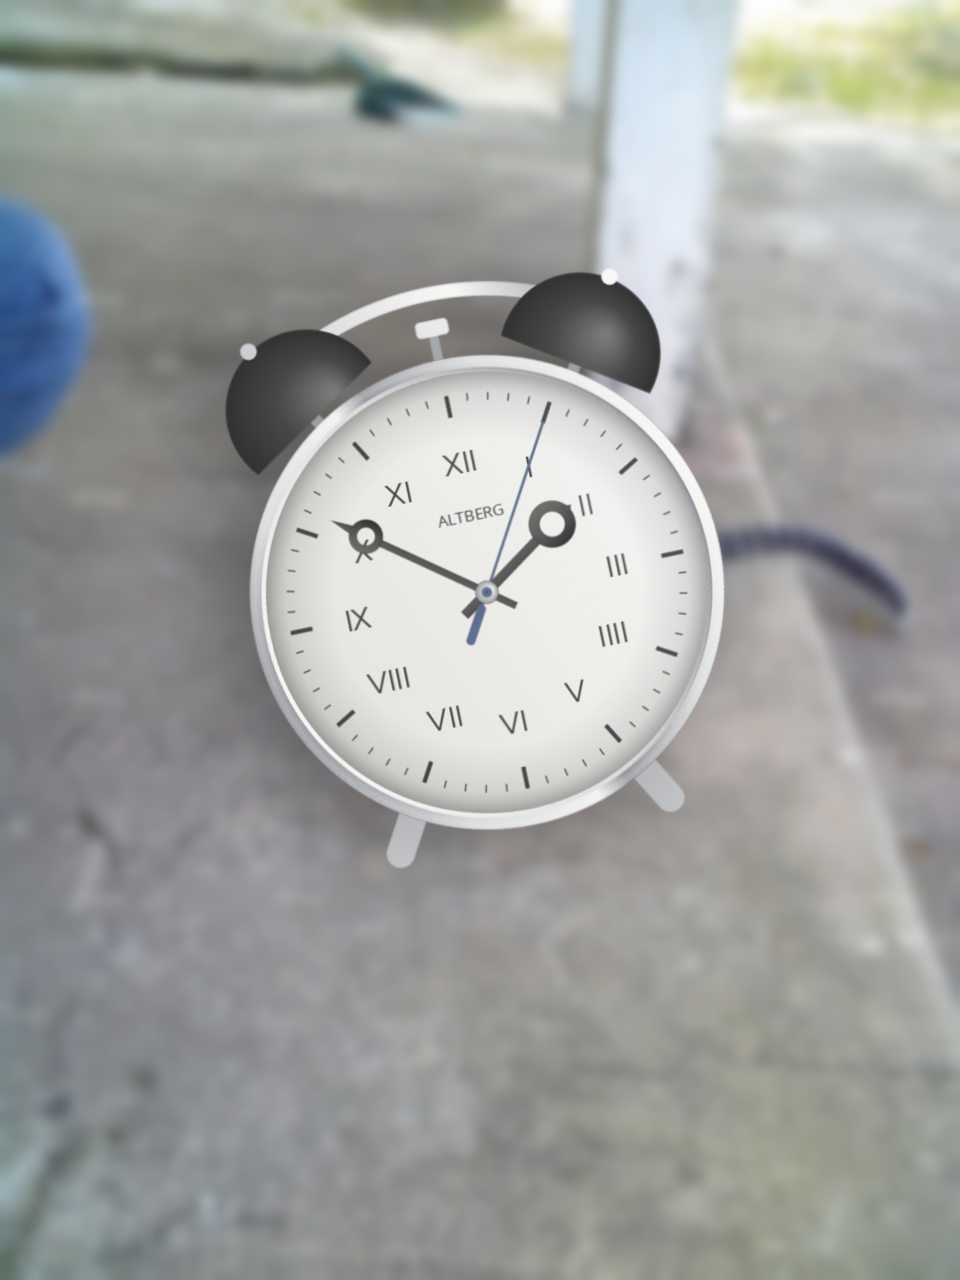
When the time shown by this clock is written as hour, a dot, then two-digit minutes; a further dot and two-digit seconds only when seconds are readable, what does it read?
1.51.05
